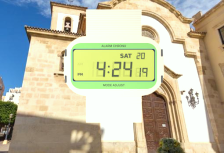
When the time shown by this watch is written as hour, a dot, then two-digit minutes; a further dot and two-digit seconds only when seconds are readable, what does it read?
4.24.19
